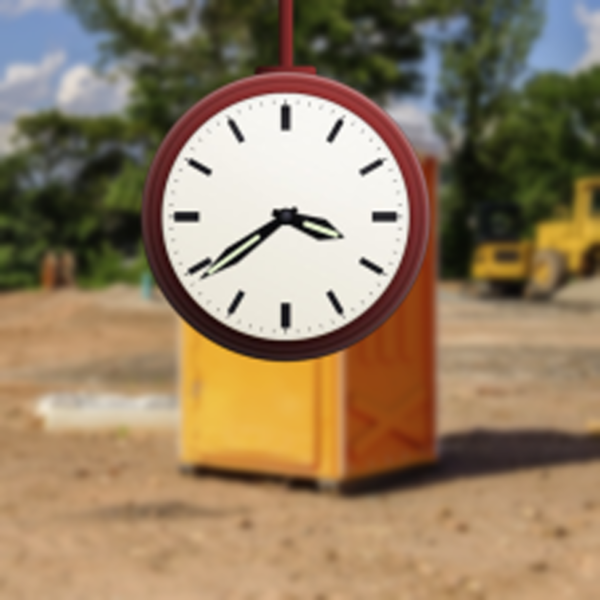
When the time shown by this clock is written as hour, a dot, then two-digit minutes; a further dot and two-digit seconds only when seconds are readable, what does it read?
3.39
